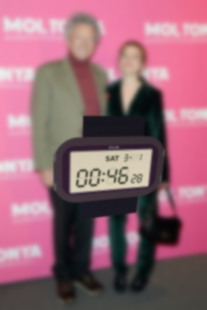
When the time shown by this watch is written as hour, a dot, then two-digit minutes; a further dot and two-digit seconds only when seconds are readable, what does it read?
0.46
